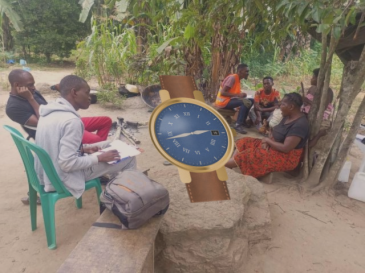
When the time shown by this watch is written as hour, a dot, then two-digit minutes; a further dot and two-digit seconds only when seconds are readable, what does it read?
2.43
